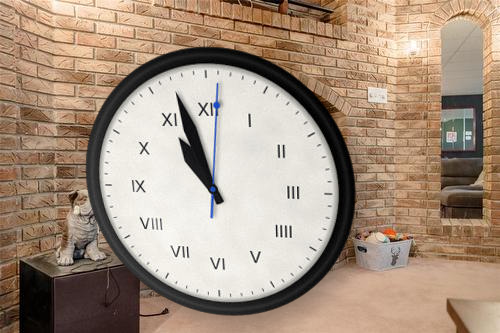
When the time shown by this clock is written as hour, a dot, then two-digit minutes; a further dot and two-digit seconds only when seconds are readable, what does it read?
10.57.01
